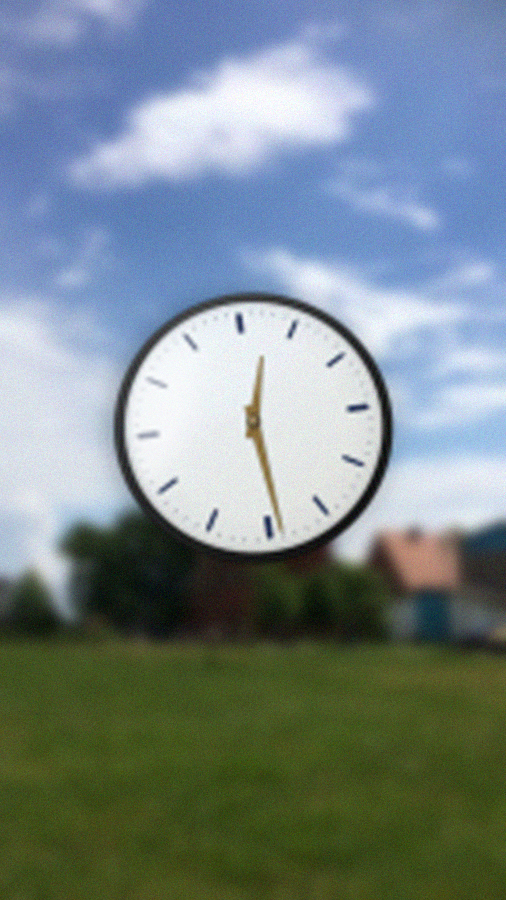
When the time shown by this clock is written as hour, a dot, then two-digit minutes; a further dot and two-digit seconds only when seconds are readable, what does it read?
12.29
